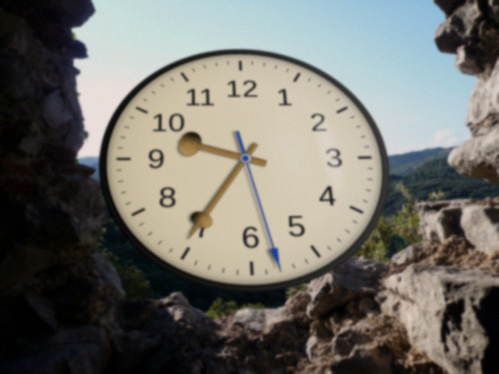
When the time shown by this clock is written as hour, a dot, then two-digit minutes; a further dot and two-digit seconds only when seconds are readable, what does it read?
9.35.28
